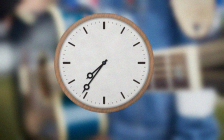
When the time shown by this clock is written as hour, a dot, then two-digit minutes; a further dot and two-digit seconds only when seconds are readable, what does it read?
7.36
